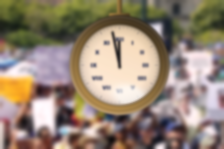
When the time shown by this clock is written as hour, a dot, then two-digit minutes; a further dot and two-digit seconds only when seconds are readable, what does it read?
11.58
